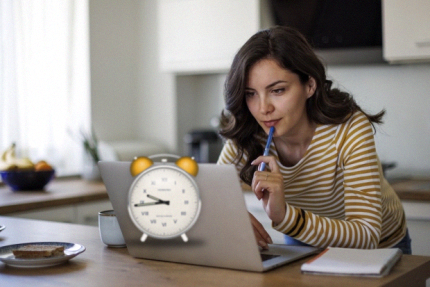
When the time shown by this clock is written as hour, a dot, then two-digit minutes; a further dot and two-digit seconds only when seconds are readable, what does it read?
9.44
